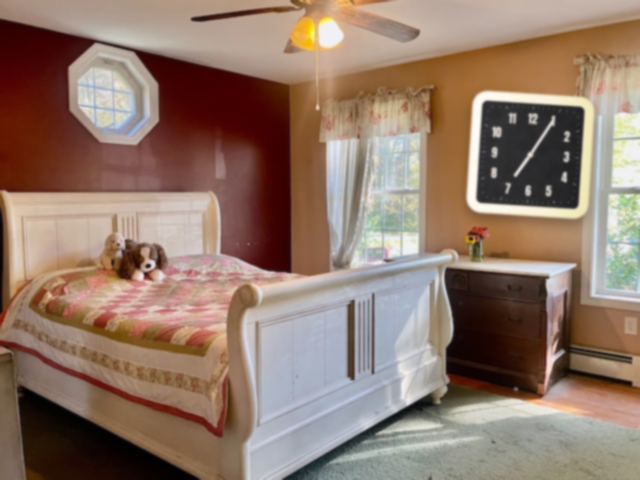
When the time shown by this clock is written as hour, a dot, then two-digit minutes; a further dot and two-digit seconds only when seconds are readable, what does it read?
7.05
